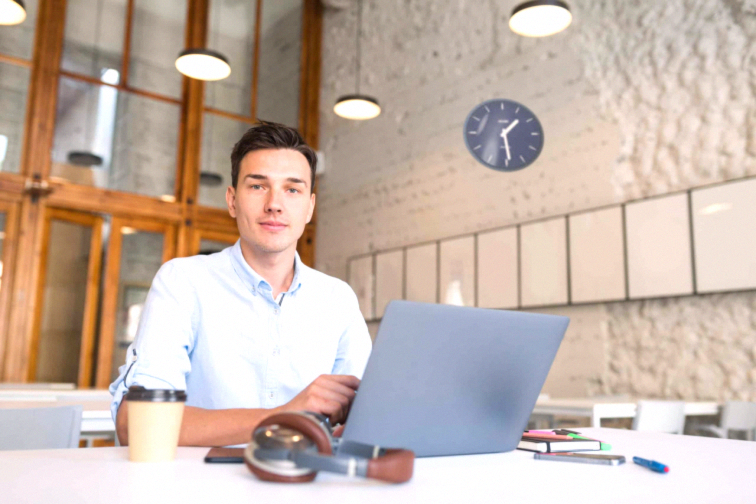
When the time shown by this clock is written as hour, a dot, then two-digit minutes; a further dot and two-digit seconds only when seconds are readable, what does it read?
1.29
